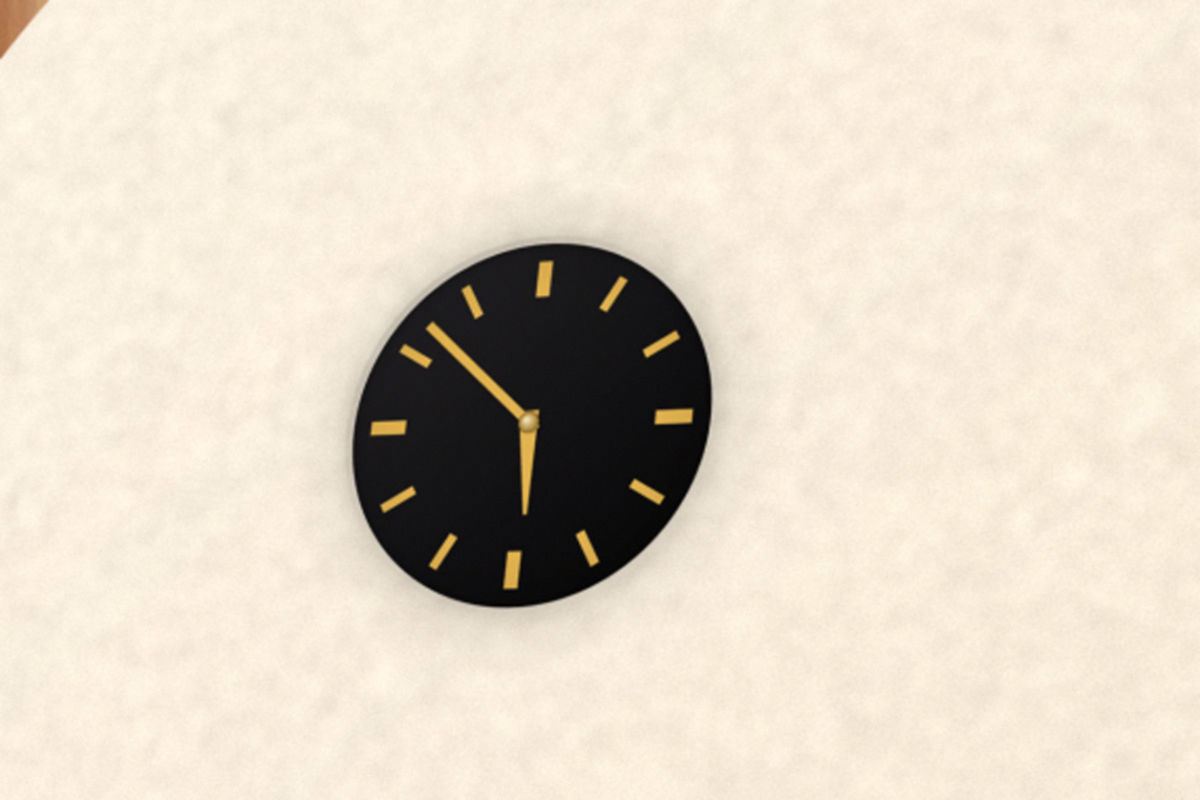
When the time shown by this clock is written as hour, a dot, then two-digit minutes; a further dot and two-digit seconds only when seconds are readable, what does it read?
5.52
